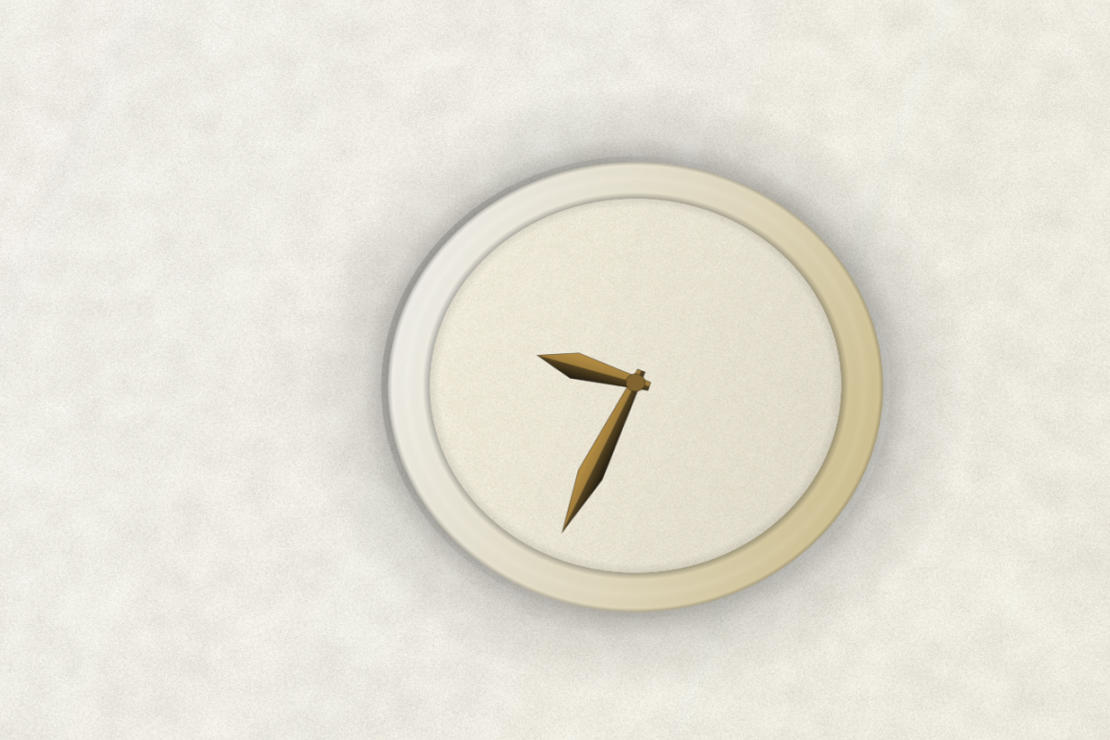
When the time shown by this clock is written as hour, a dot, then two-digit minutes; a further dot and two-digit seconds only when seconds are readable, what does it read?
9.34
